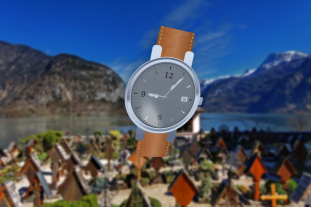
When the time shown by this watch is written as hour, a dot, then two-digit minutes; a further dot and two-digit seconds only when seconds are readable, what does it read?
9.06
